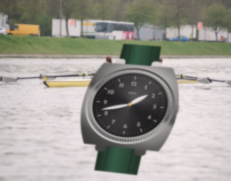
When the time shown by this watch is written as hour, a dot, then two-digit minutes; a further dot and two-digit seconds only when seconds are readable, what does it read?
1.42
